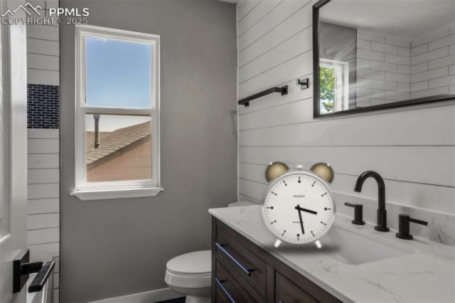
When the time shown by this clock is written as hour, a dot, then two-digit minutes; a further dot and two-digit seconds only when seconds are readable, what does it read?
3.28
